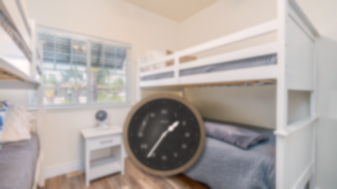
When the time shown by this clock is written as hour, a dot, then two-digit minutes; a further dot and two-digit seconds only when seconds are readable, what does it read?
1.36
